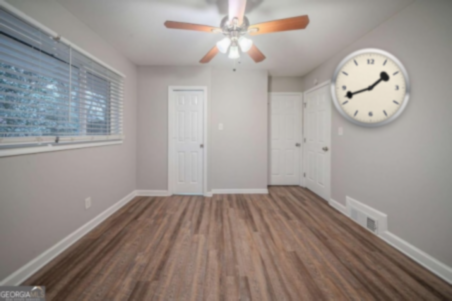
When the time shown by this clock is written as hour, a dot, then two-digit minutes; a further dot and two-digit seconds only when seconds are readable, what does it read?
1.42
